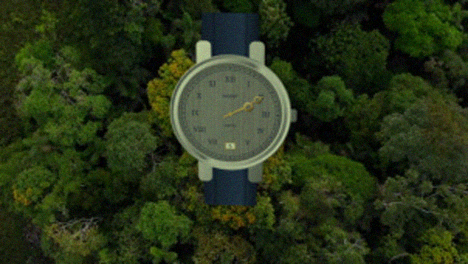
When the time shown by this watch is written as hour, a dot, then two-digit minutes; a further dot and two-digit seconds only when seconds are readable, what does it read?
2.10
